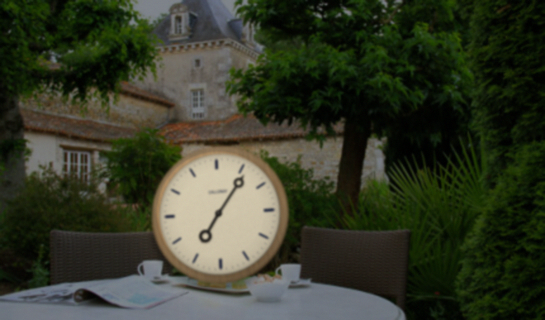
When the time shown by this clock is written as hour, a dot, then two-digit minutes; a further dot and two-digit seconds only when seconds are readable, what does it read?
7.06
